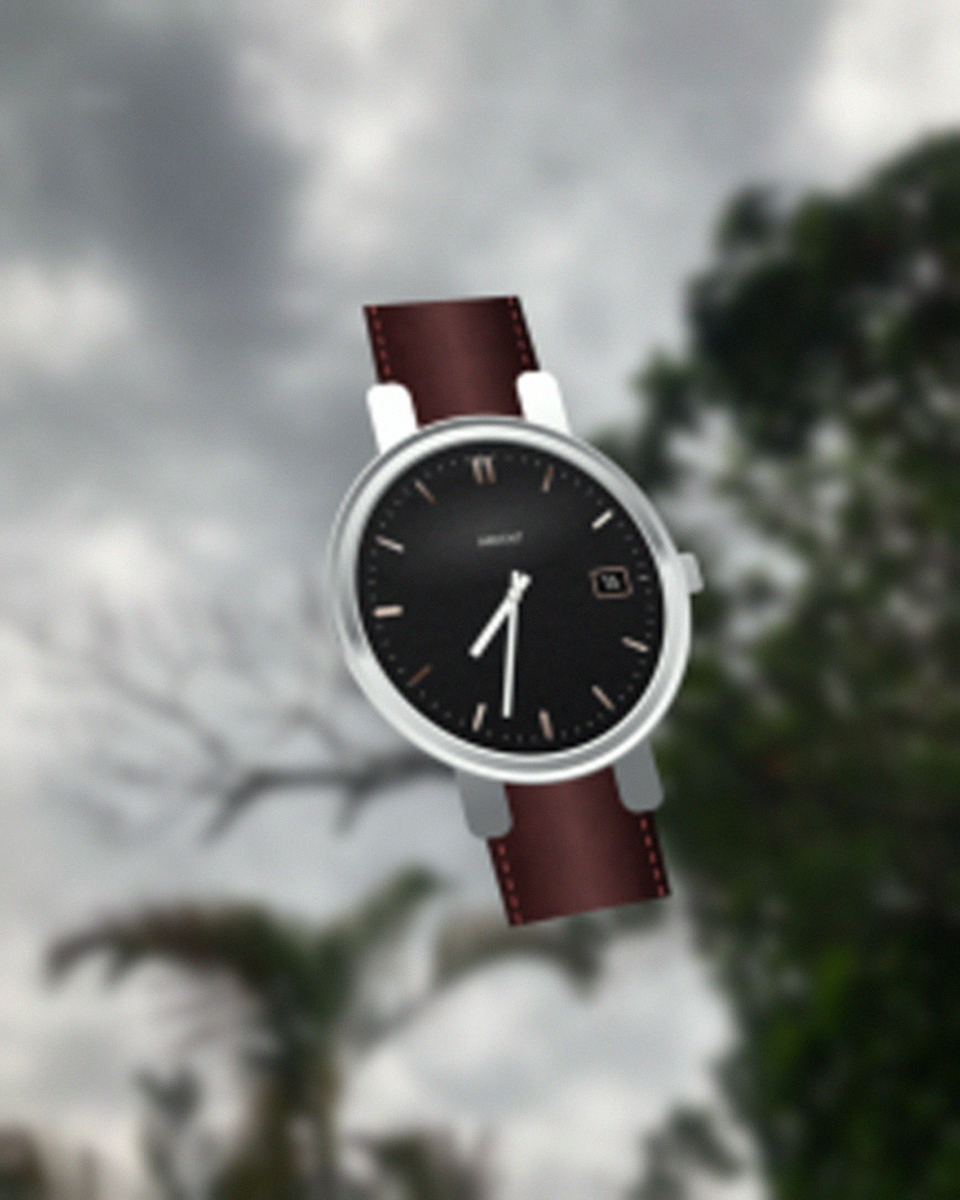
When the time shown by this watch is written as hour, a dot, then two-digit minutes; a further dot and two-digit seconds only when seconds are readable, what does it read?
7.33
